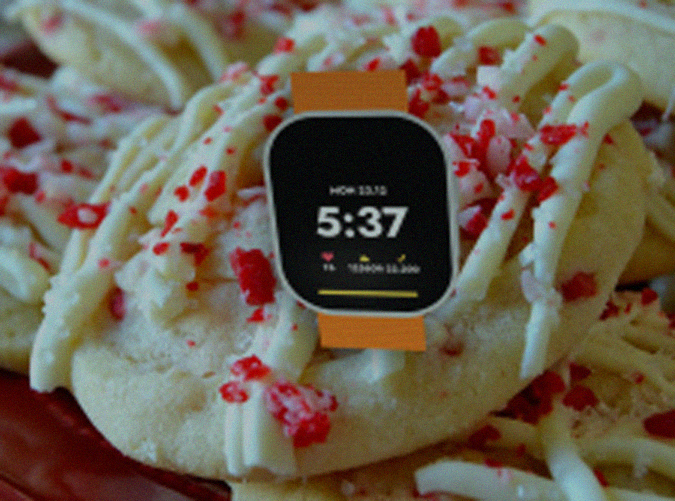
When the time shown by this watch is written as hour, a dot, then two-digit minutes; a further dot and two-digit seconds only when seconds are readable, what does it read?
5.37
